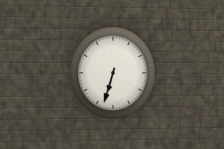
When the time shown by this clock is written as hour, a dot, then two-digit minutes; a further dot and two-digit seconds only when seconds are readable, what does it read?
6.33
